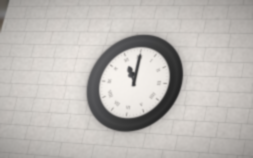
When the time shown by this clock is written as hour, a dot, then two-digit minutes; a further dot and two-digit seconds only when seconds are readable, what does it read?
11.00
